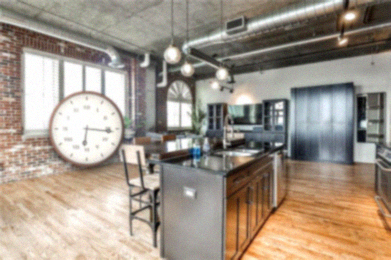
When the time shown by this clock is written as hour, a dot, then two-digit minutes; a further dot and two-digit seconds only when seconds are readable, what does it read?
6.16
